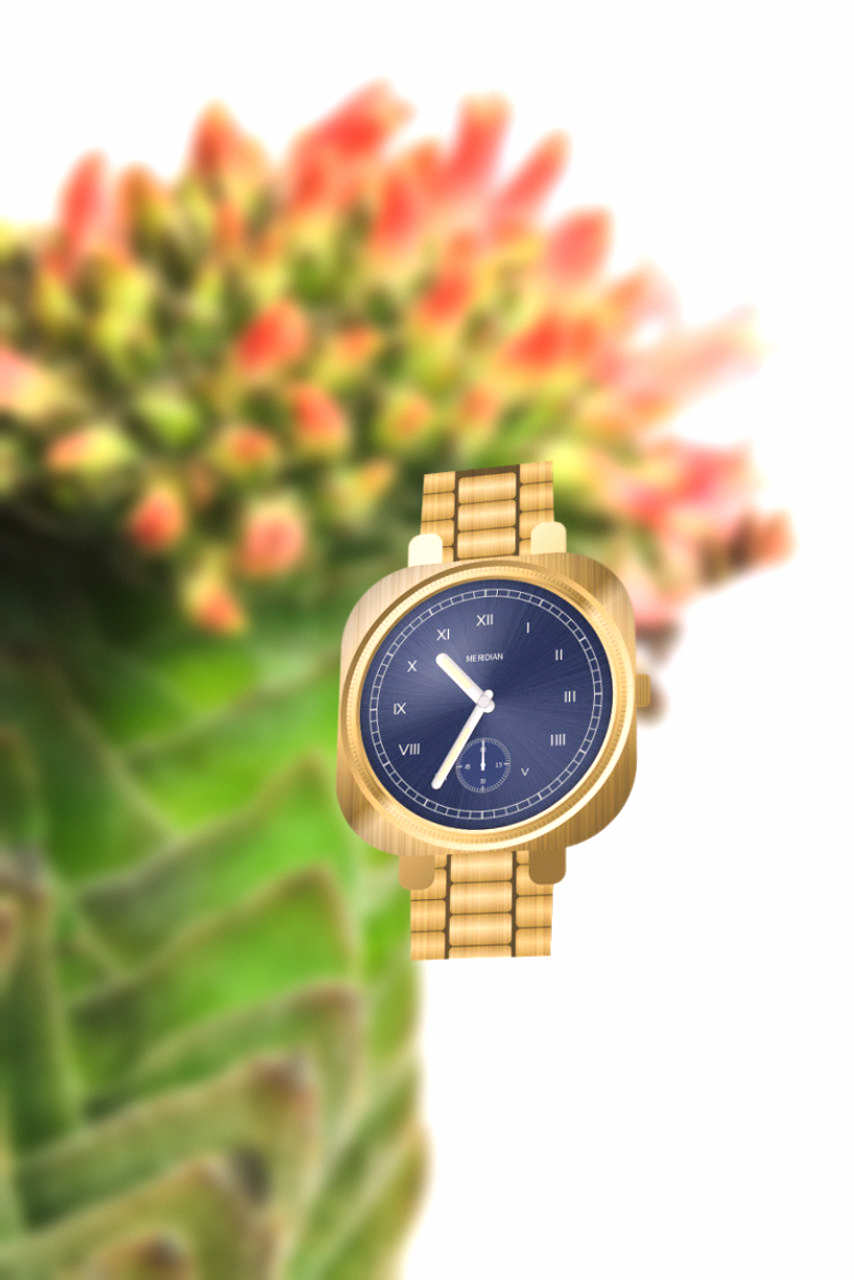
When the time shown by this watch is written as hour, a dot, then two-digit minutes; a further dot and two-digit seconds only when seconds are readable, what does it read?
10.35
